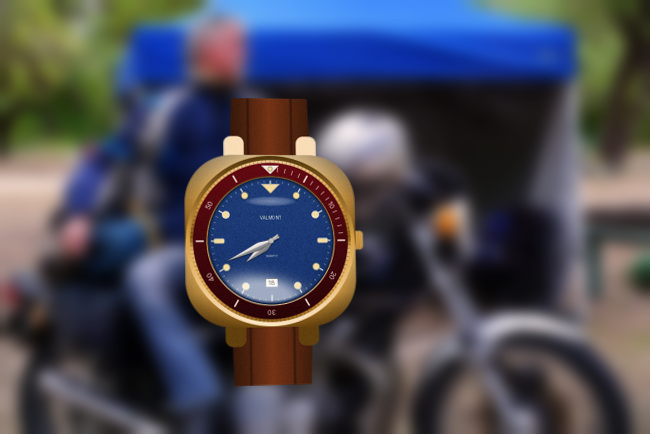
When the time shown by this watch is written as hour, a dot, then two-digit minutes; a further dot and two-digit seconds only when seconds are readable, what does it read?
7.41
